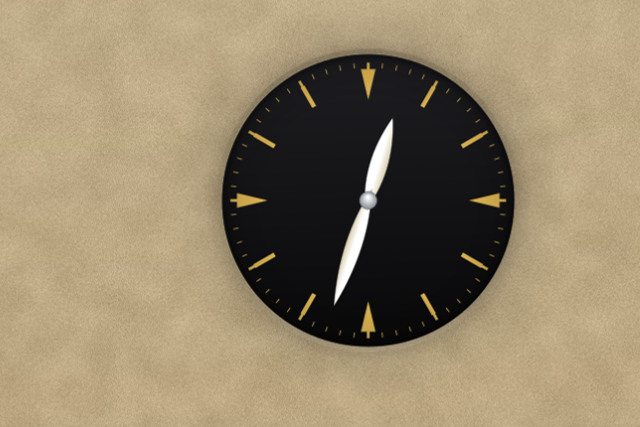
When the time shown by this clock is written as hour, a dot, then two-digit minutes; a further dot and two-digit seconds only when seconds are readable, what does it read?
12.33
